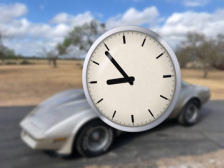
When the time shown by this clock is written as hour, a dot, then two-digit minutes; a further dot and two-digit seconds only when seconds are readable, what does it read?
8.54
